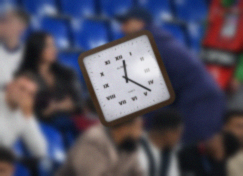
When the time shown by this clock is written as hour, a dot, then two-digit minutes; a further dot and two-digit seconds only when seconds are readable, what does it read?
12.23
